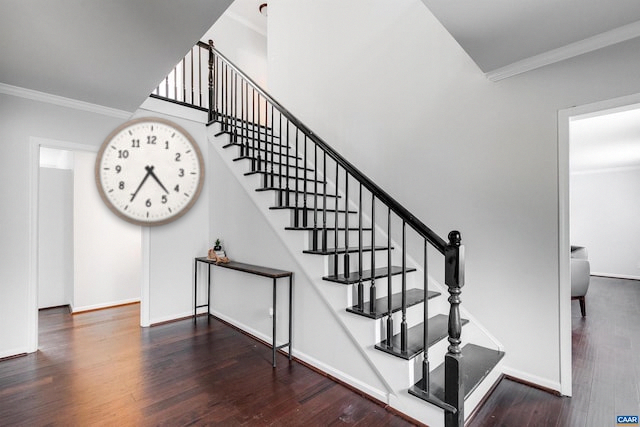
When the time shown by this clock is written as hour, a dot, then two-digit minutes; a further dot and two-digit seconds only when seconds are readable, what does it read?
4.35
